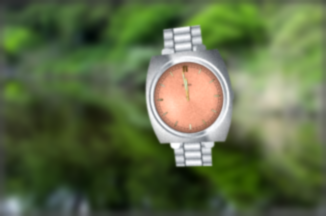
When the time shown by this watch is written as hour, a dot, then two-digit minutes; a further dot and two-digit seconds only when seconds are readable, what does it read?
11.59
